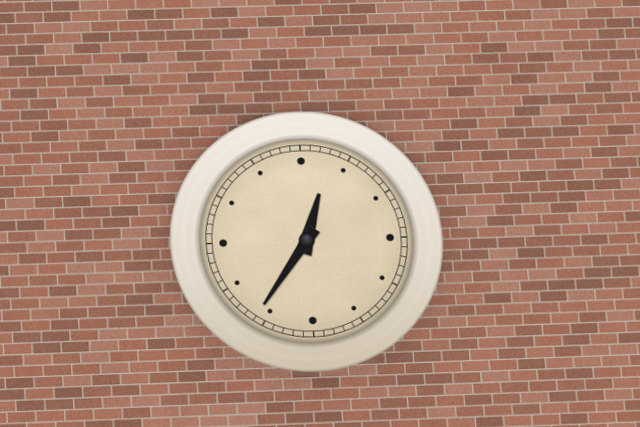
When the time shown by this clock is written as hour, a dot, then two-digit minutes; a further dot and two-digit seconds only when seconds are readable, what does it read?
12.36
